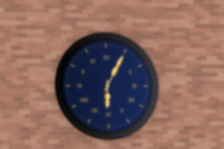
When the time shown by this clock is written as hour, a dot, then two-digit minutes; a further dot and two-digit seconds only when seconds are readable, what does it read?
6.05
